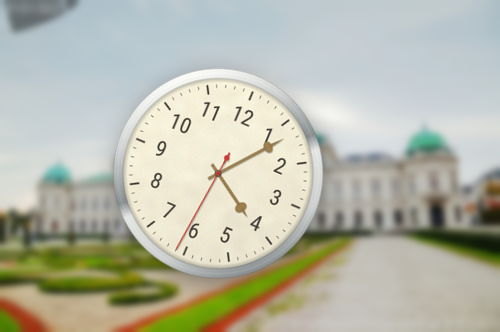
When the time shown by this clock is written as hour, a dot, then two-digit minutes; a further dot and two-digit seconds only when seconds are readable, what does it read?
4.06.31
